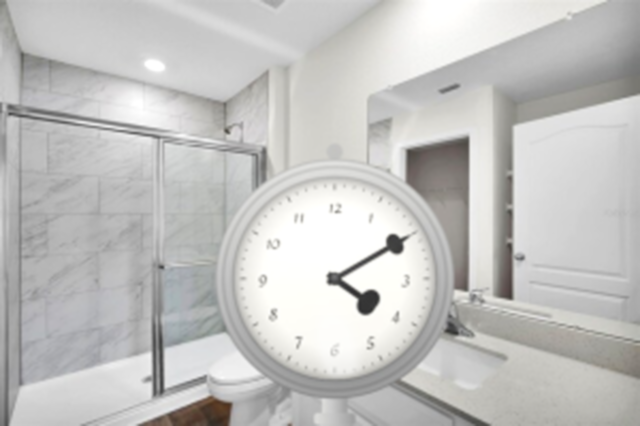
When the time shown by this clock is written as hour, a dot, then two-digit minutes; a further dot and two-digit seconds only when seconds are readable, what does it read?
4.10
